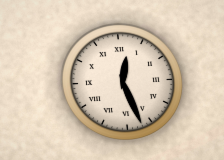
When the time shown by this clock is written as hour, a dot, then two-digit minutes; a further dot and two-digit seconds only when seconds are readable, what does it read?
12.27
